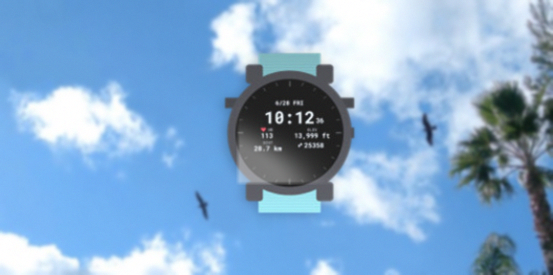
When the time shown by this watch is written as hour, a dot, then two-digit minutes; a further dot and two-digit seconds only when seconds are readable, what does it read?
10.12
